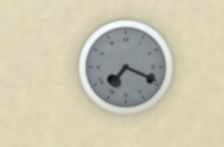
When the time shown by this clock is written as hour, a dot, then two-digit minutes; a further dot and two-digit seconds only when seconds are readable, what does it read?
7.19
